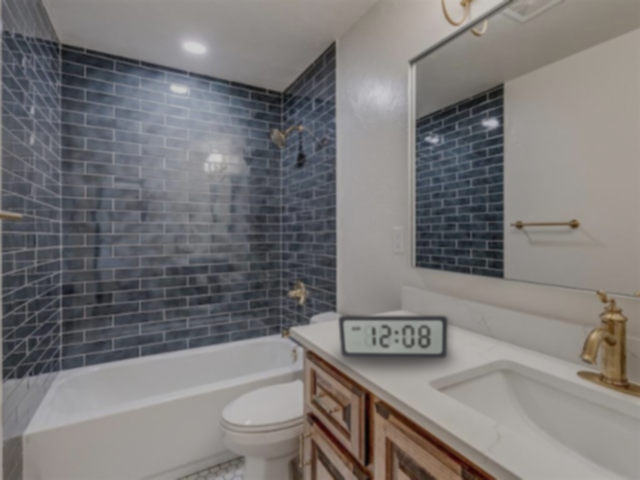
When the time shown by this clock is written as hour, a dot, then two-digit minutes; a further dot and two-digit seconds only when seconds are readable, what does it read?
12.08
